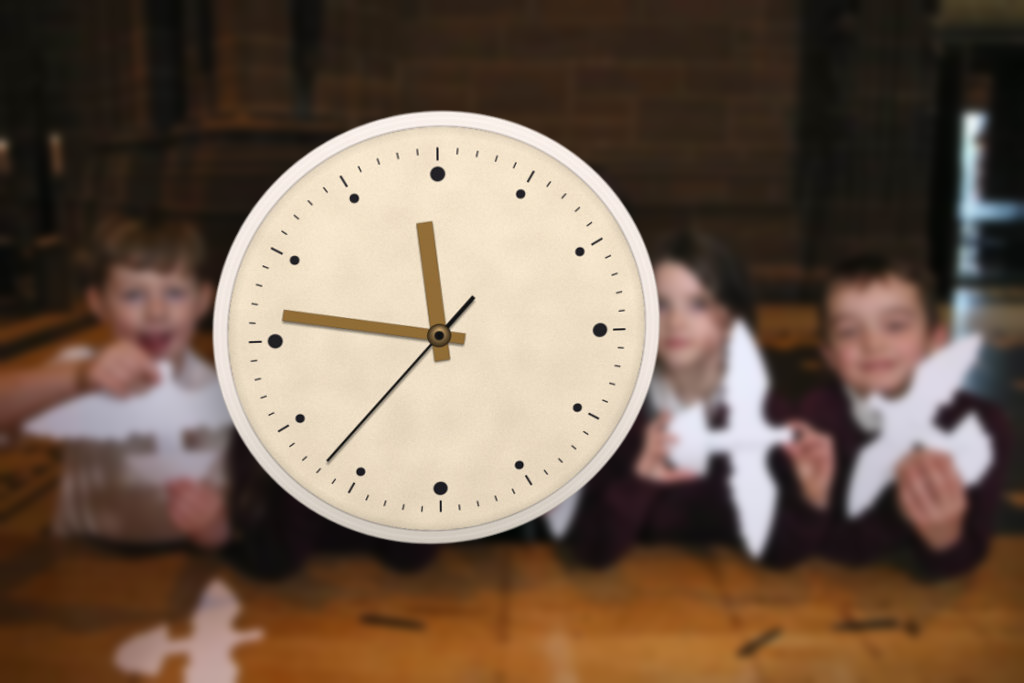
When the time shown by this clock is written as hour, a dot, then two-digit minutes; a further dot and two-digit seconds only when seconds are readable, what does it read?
11.46.37
